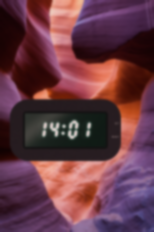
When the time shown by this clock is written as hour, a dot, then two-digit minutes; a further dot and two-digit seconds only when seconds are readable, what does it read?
14.01
